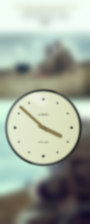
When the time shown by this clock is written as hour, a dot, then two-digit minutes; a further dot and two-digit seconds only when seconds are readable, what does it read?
3.52
